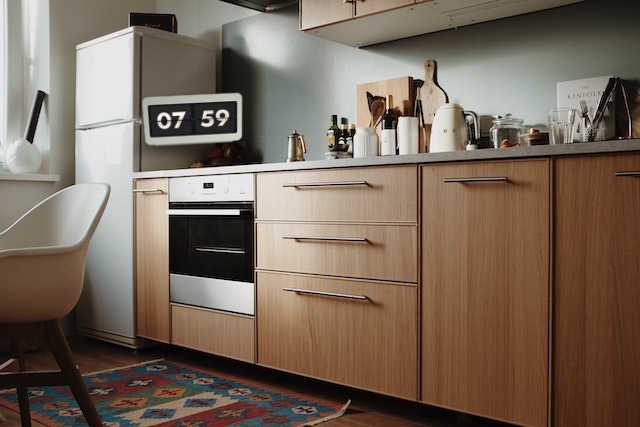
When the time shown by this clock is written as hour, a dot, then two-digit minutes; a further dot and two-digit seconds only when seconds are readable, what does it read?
7.59
